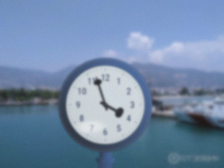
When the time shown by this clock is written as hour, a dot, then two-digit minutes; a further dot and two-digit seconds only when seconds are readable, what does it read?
3.57
